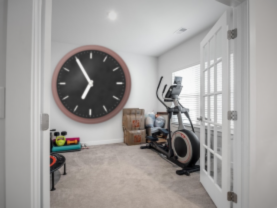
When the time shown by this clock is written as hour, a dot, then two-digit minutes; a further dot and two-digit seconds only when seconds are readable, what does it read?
6.55
